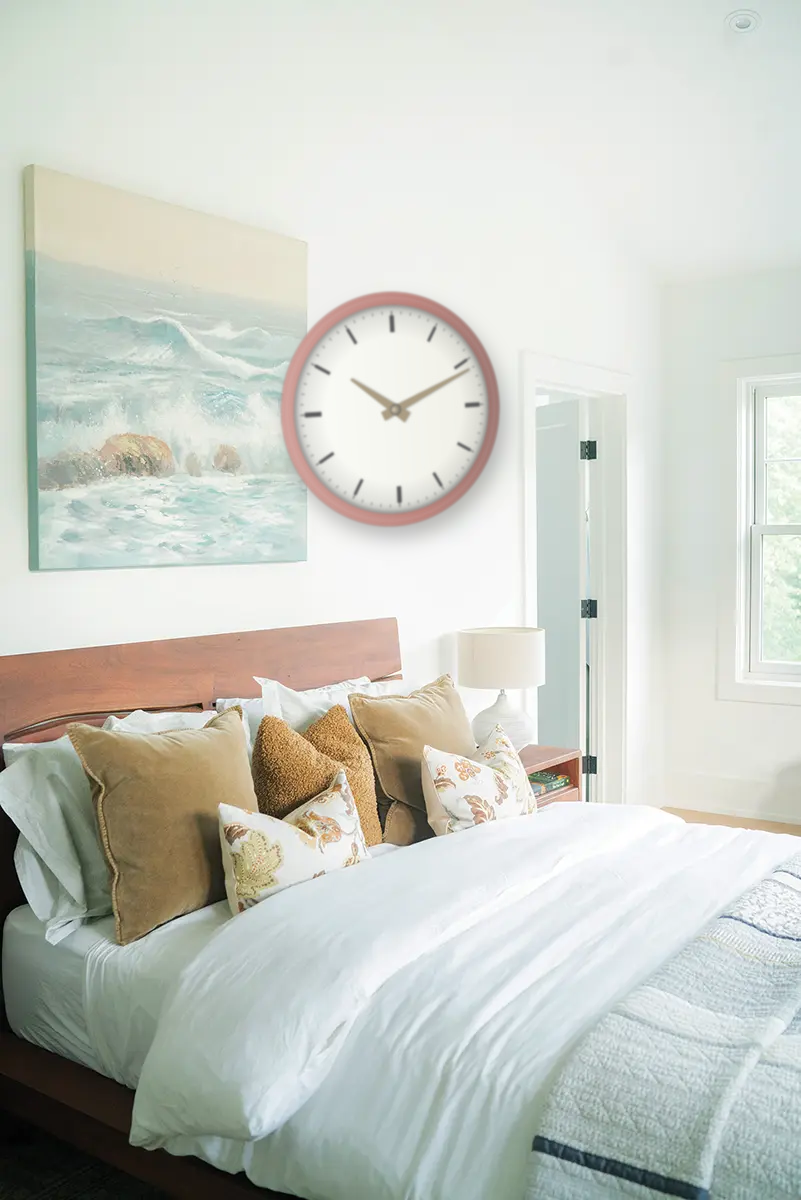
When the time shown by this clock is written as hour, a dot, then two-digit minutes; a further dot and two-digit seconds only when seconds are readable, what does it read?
10.11
